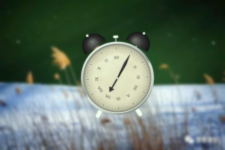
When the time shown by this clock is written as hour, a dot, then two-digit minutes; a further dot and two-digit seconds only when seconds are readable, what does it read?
7.05
